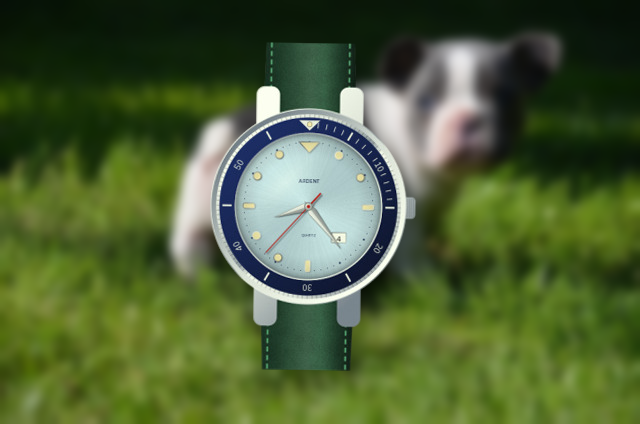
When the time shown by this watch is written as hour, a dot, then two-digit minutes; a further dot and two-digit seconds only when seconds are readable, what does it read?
8.23.37
